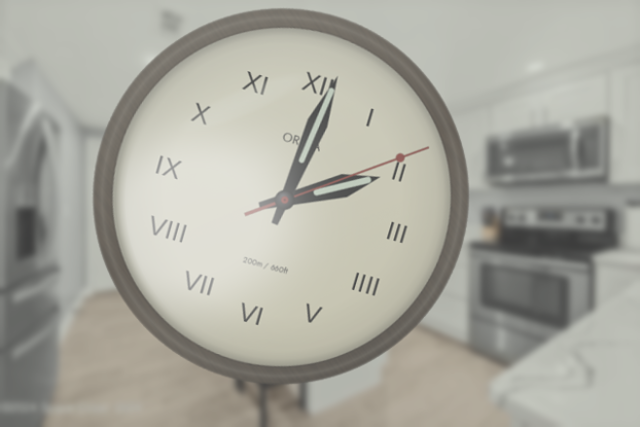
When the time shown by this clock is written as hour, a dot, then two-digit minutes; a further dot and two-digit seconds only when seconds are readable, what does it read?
2.01.09
